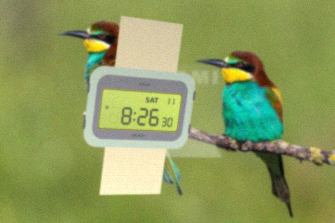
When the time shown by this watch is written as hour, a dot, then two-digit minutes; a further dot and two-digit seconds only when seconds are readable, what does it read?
8.26
